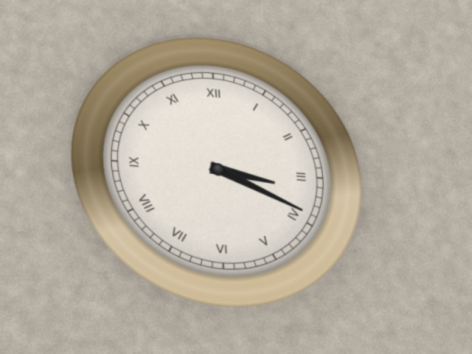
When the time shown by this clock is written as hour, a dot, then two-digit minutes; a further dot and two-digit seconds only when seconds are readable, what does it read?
3.19
